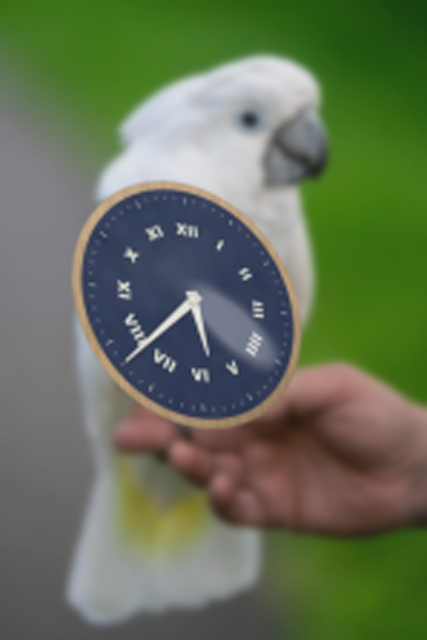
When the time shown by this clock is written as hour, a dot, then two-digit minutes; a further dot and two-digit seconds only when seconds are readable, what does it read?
5.38
